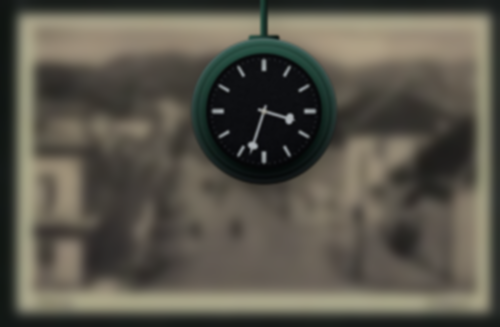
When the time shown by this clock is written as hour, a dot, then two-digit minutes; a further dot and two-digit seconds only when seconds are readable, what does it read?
3.33
